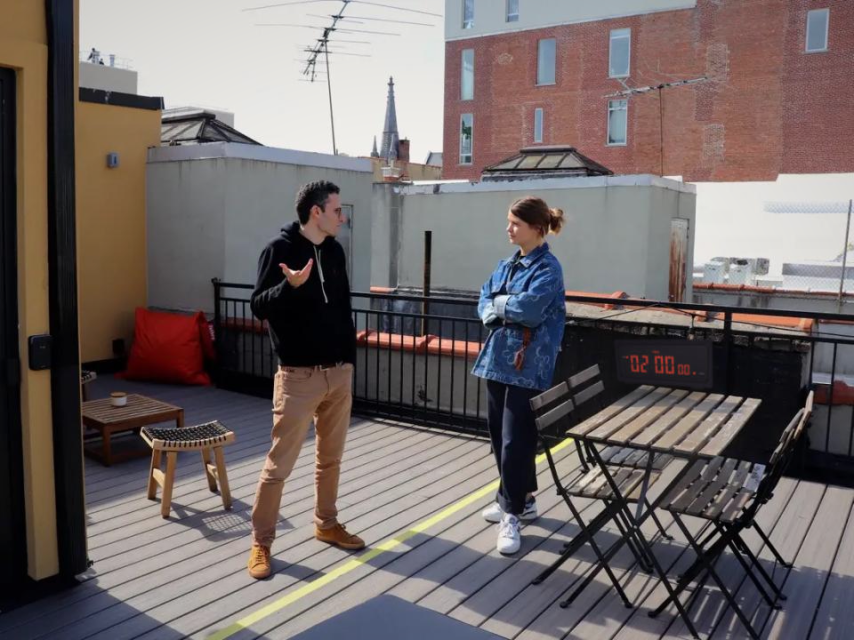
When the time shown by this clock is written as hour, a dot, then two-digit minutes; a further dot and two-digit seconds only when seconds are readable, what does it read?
2.00.00
